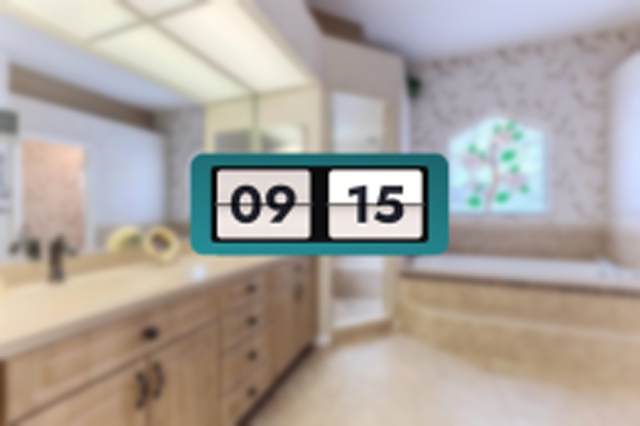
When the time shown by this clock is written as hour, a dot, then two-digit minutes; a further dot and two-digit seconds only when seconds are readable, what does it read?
9.15
